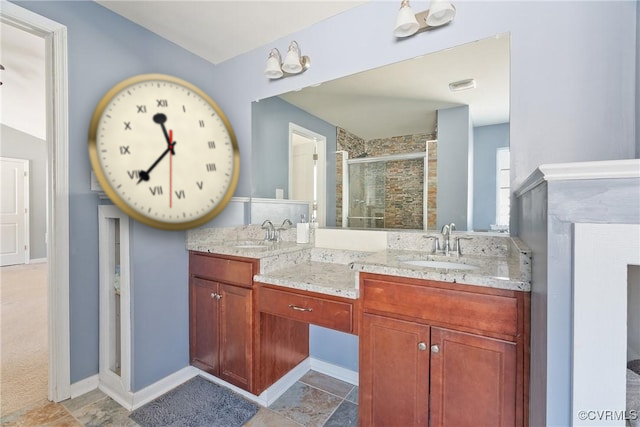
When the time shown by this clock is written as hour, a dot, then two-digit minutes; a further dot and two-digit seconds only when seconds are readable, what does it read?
11.38.32
